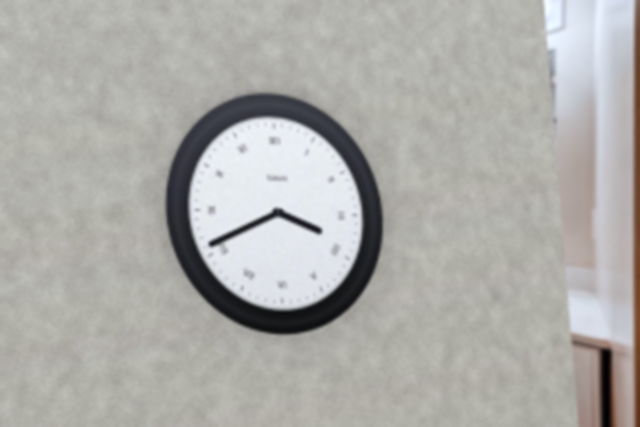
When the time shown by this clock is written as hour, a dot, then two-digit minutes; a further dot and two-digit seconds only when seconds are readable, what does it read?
3.41
